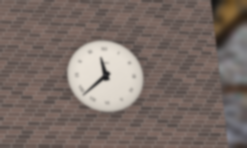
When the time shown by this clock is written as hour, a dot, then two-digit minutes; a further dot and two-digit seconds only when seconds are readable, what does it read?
11.38
